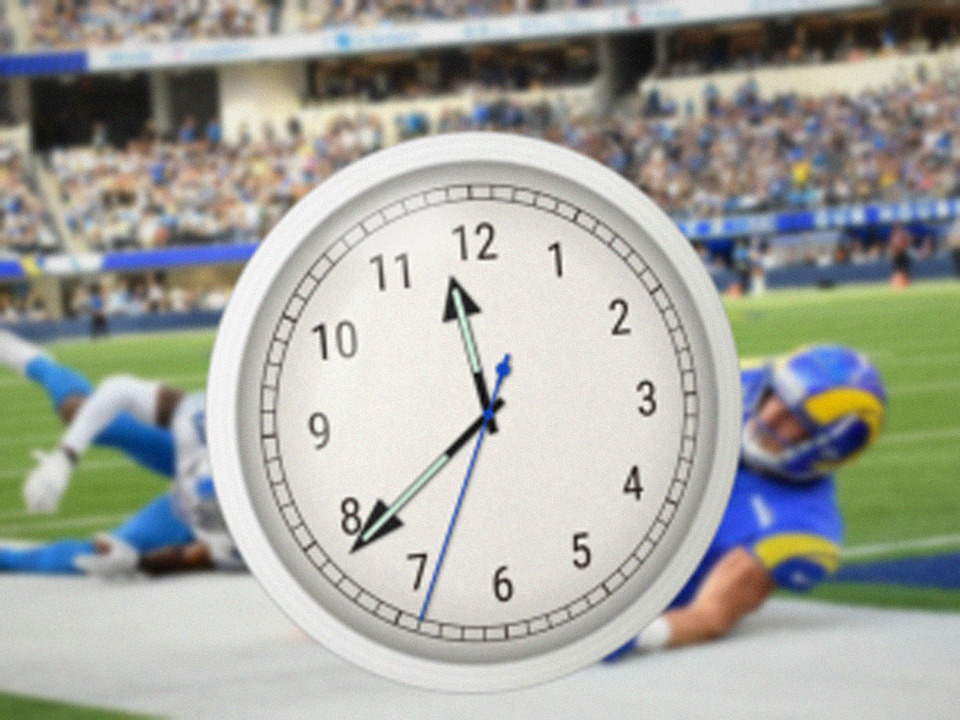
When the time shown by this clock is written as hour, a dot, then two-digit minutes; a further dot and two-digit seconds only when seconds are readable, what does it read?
11.38.34
